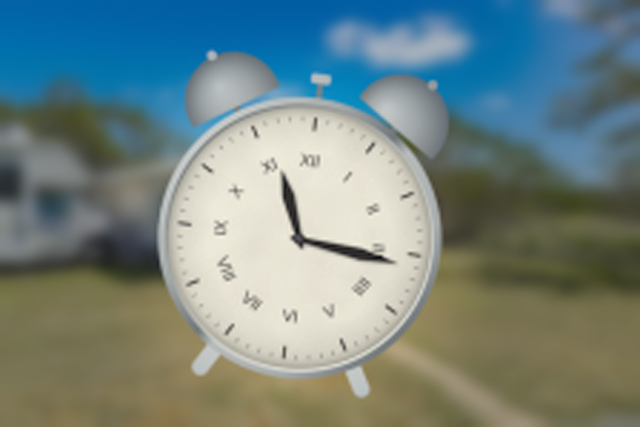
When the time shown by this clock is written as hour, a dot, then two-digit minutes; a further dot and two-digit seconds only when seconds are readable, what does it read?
11.16
